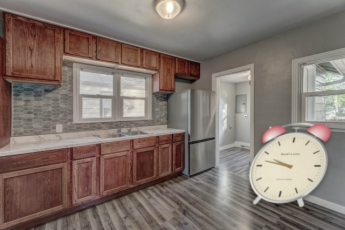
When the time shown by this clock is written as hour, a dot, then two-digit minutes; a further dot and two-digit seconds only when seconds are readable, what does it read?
9.47
